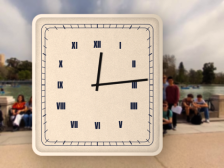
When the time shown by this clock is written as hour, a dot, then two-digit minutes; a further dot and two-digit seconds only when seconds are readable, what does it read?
12.14
